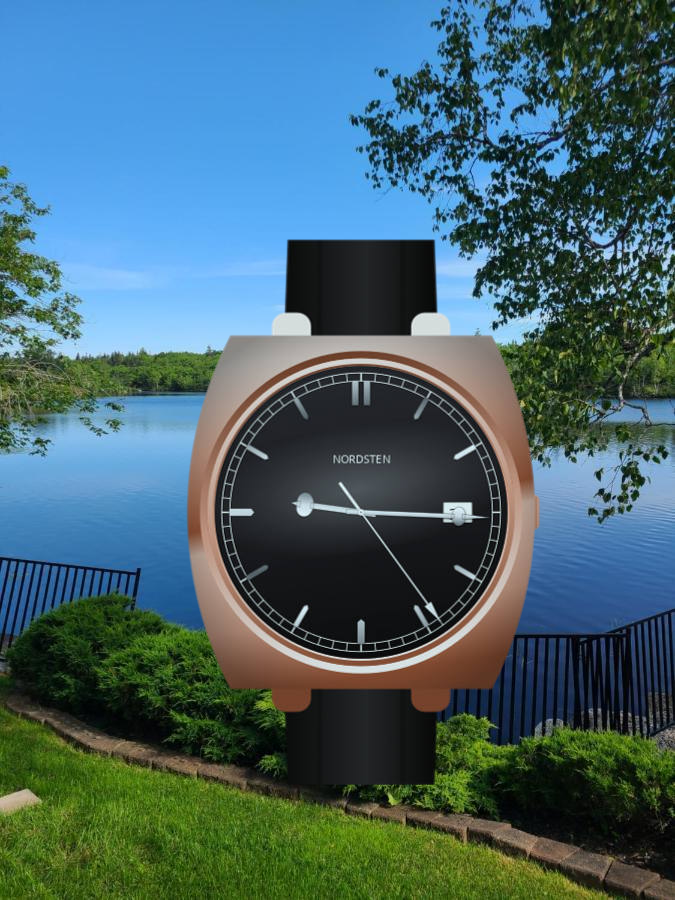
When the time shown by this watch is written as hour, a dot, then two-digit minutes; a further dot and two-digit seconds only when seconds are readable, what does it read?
9.15.24
